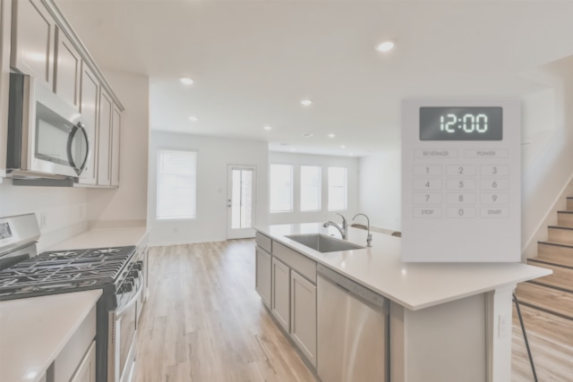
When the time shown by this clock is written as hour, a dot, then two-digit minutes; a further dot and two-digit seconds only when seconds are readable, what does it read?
12.00
